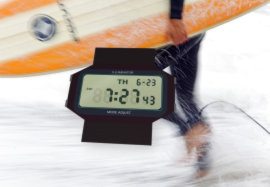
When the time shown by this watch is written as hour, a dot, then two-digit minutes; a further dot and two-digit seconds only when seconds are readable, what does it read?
7.27.43
